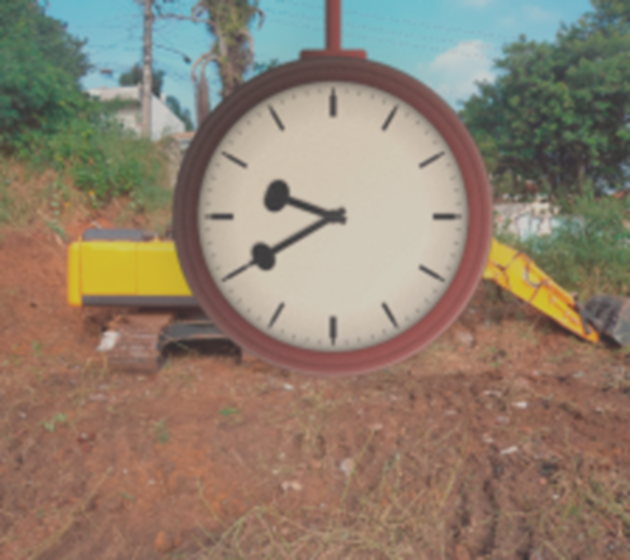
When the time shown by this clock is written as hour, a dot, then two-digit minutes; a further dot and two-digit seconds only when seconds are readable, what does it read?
9.40
